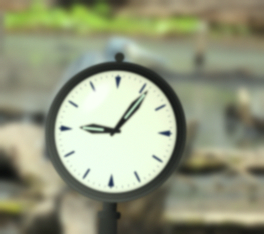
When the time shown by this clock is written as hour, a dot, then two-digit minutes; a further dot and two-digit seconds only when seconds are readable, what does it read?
9.06
